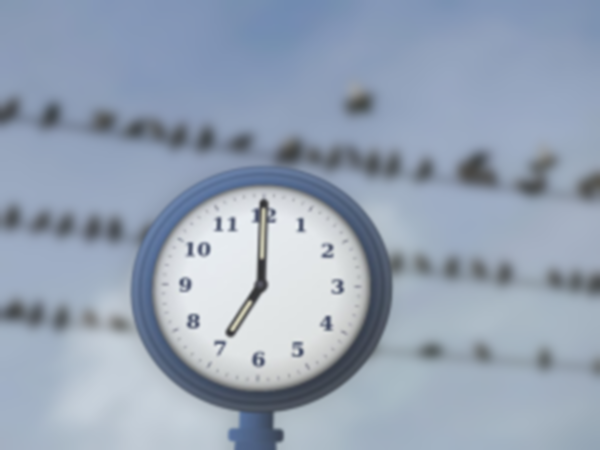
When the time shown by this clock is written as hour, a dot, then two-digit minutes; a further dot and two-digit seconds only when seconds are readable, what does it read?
7.00
